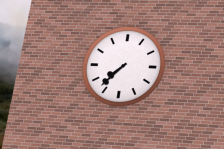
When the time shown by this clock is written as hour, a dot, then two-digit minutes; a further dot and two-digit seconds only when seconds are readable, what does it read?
7.37
